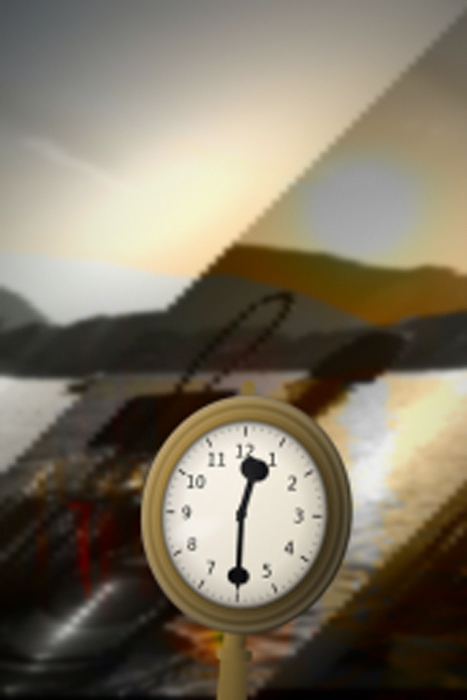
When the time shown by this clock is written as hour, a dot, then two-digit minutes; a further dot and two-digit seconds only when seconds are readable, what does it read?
12.30
